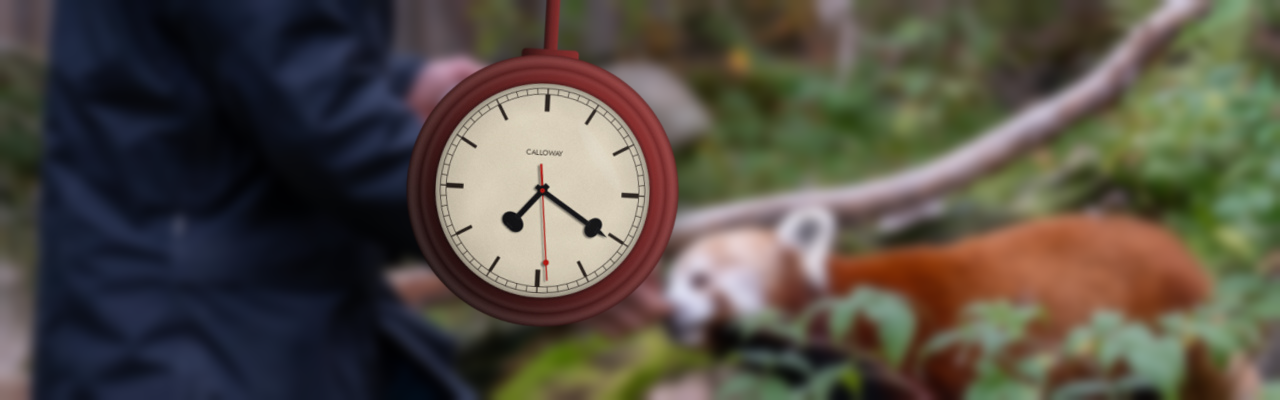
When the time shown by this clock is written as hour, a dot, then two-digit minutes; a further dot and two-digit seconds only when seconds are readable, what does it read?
7.20.29
